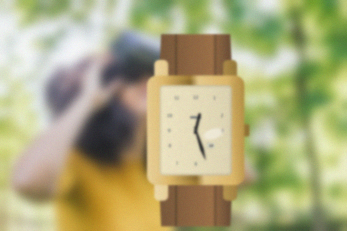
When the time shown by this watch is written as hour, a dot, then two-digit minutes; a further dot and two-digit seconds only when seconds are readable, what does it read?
12.27
